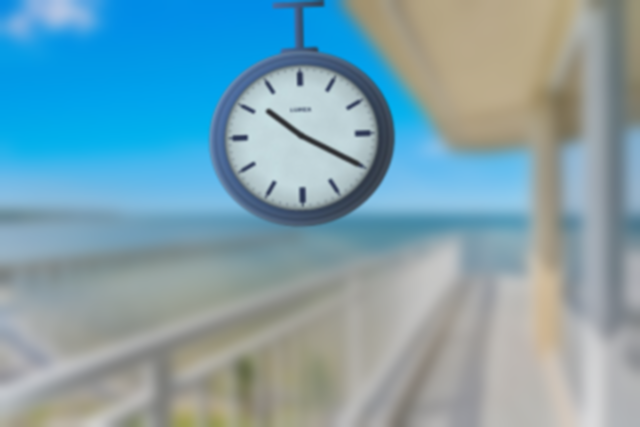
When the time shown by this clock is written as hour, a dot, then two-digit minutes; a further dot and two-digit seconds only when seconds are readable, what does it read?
10.20
